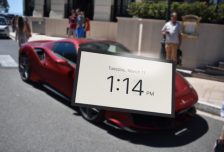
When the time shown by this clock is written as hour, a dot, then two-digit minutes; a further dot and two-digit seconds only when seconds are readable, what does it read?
1.14
